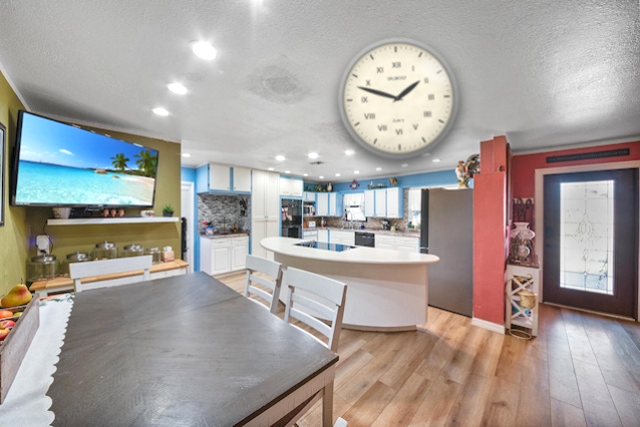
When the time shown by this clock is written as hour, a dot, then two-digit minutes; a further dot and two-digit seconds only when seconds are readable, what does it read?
1.48
